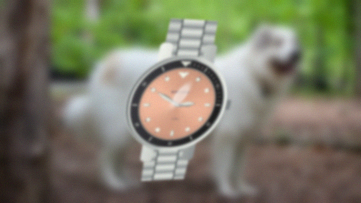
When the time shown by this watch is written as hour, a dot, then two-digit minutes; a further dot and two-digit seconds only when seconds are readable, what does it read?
2.50
